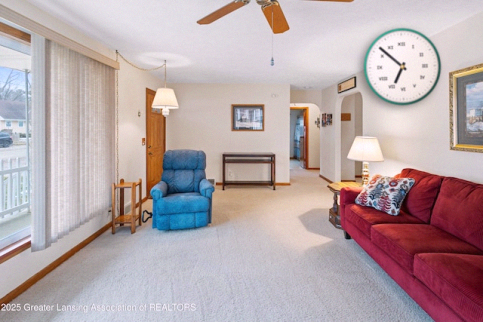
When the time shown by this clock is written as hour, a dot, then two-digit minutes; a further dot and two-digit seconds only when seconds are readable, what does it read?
6.52
